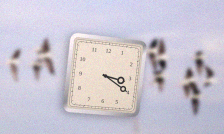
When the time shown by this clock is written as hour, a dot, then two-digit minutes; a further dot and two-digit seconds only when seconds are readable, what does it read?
3.20
